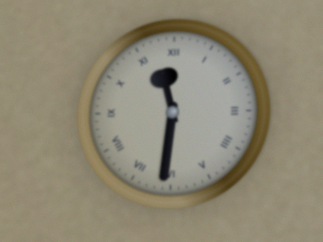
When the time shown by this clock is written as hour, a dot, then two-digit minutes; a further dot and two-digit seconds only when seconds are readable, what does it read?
11.31
